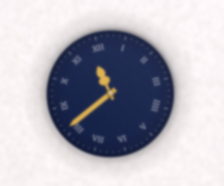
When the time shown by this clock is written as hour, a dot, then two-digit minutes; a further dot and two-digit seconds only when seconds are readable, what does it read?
11.41
